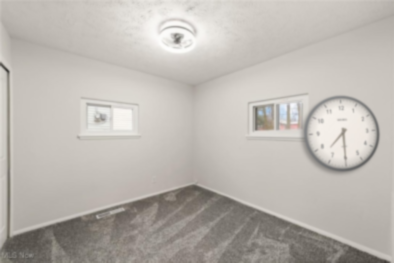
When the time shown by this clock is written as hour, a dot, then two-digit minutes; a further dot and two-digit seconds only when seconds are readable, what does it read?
7.30
